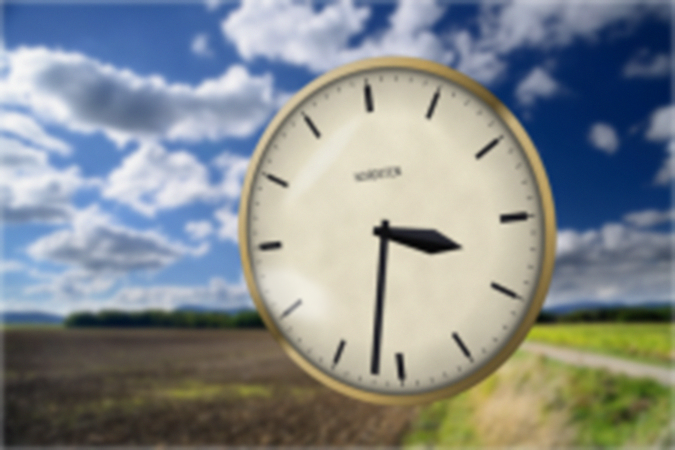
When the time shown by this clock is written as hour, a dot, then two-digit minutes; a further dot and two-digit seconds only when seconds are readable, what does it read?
3.32
